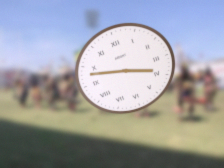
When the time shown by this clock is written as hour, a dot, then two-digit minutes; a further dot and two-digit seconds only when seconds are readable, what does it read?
3.48
